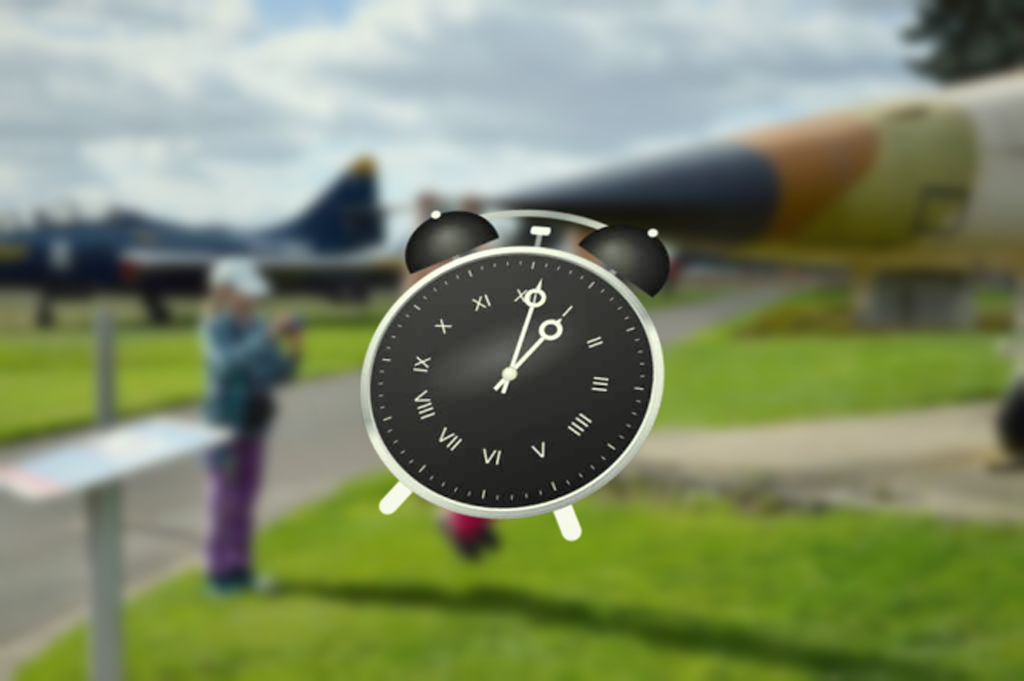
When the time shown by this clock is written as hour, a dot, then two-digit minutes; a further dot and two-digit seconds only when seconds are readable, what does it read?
1.01
